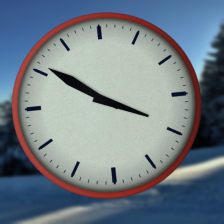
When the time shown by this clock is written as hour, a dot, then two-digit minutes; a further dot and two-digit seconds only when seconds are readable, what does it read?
3.51
